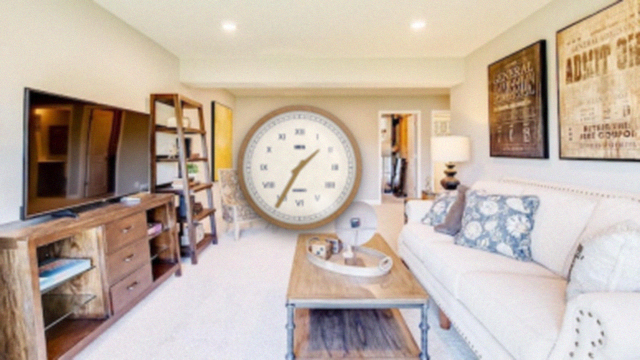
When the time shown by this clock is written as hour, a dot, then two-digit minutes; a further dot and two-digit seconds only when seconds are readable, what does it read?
1.35
